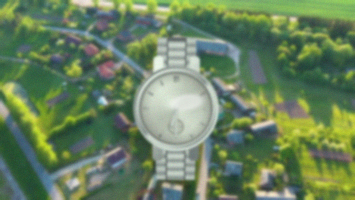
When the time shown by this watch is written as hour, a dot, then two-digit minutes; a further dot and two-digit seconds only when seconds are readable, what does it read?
6.30
